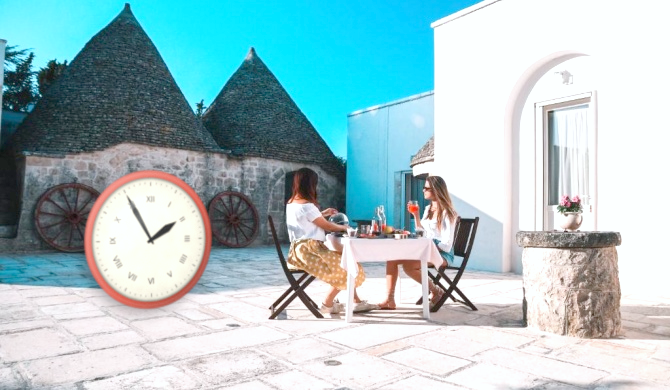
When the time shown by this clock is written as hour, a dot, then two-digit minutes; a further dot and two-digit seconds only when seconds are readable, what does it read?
1.55
